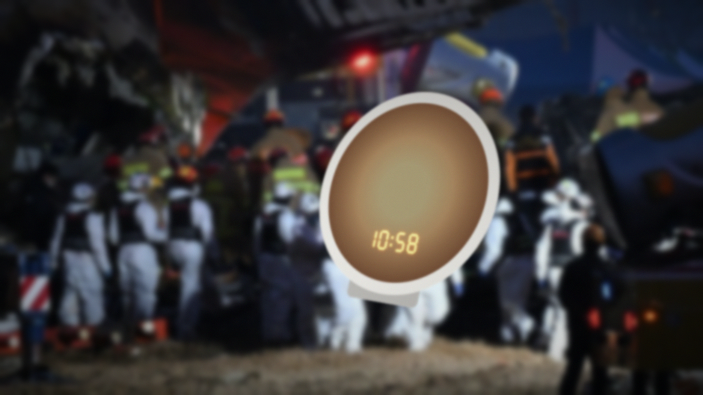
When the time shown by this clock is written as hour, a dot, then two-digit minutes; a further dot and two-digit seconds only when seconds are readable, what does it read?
10.58
